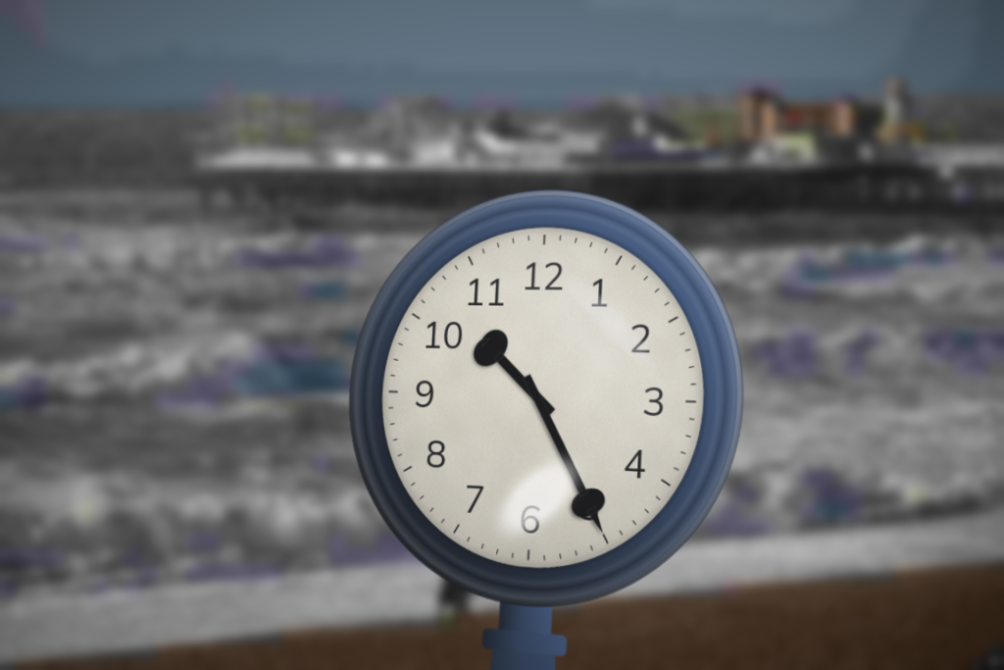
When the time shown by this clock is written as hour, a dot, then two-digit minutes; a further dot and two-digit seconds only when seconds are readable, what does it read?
10.25
